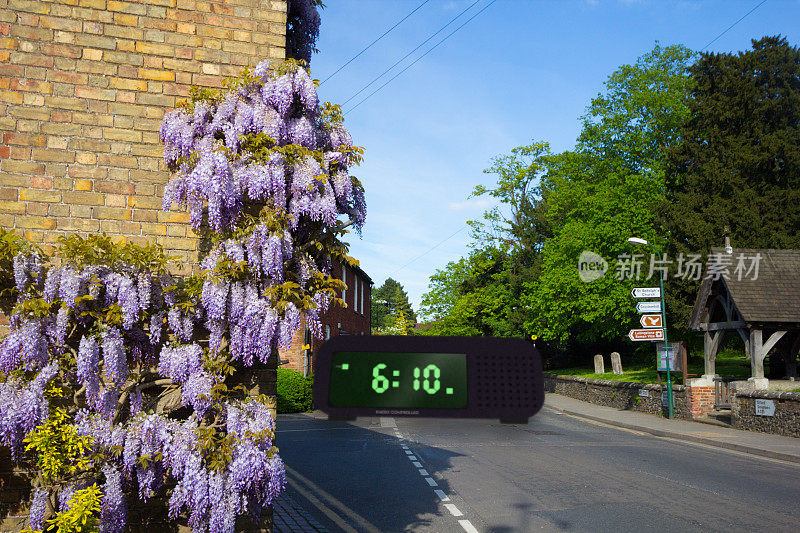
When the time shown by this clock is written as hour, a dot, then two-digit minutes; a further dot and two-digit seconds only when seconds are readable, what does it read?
6.10
